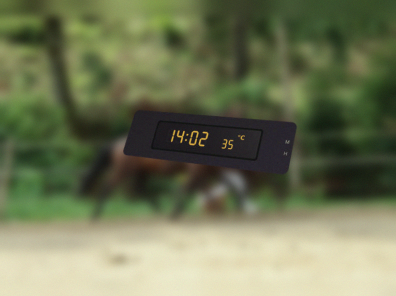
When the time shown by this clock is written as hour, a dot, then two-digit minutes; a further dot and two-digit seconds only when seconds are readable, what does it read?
14.02
